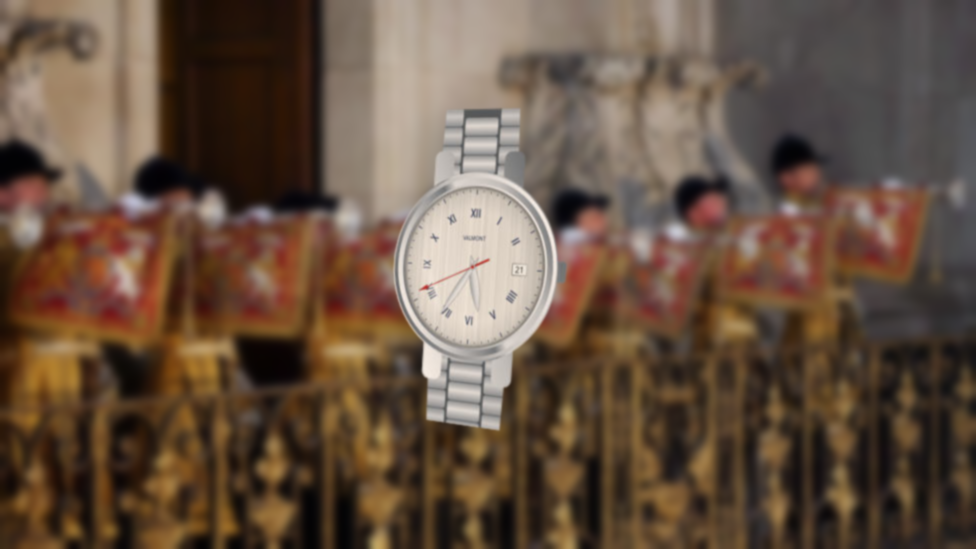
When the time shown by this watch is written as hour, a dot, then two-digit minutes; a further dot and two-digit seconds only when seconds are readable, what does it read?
5.35.41
